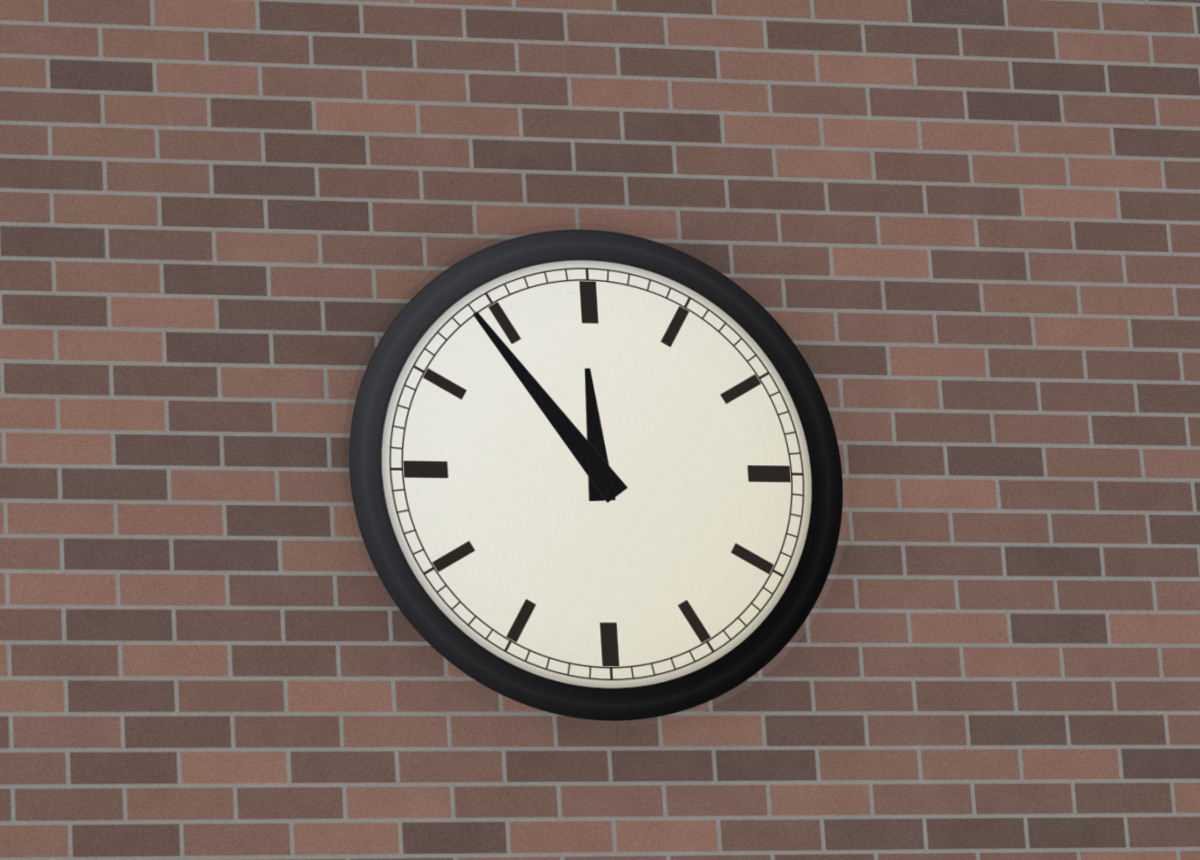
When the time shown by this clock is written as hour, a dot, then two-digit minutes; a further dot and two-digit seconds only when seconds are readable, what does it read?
11.54
